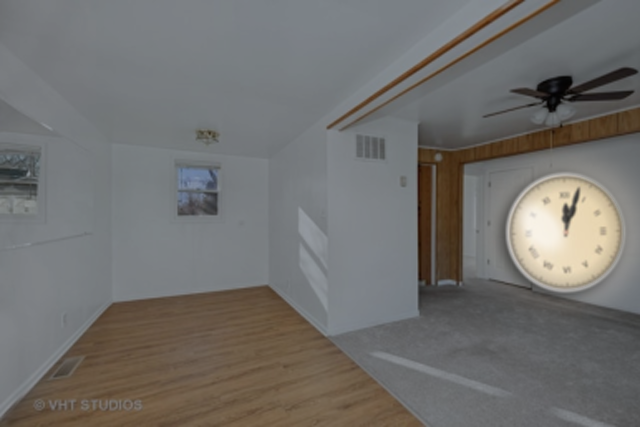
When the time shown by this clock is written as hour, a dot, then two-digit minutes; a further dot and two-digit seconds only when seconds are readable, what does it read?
12.03
